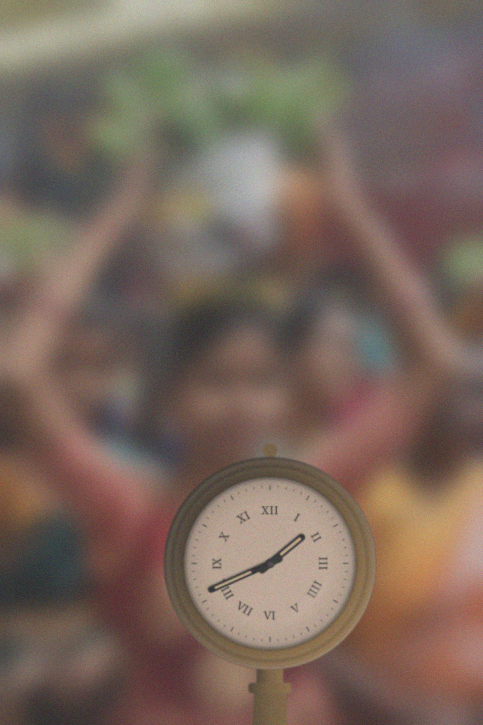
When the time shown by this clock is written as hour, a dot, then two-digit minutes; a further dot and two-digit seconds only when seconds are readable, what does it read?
1.41
